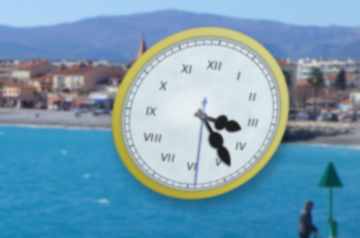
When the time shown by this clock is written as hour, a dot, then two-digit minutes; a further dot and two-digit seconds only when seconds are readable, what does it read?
3.23.29
